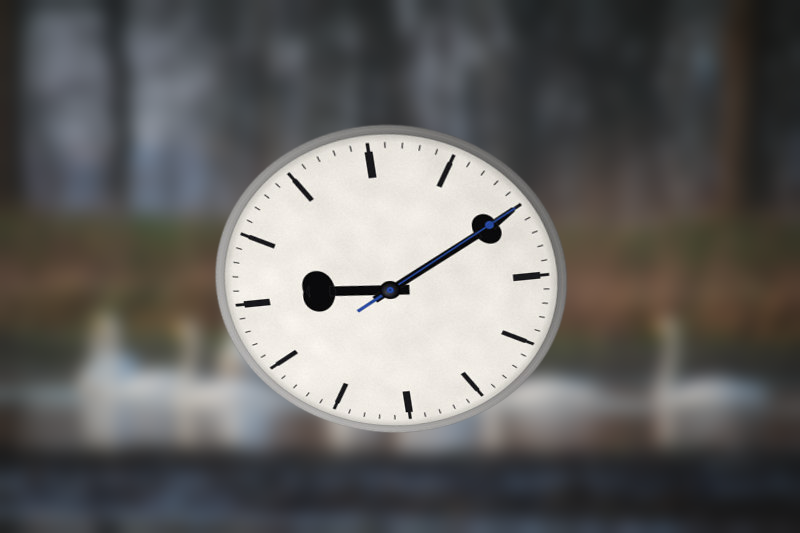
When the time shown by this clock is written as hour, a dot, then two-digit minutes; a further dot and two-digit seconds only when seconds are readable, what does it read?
9.10.10
